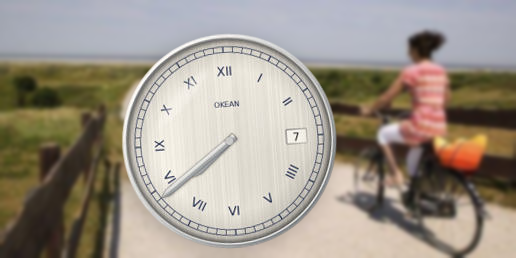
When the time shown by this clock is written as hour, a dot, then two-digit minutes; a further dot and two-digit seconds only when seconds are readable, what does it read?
7.39
